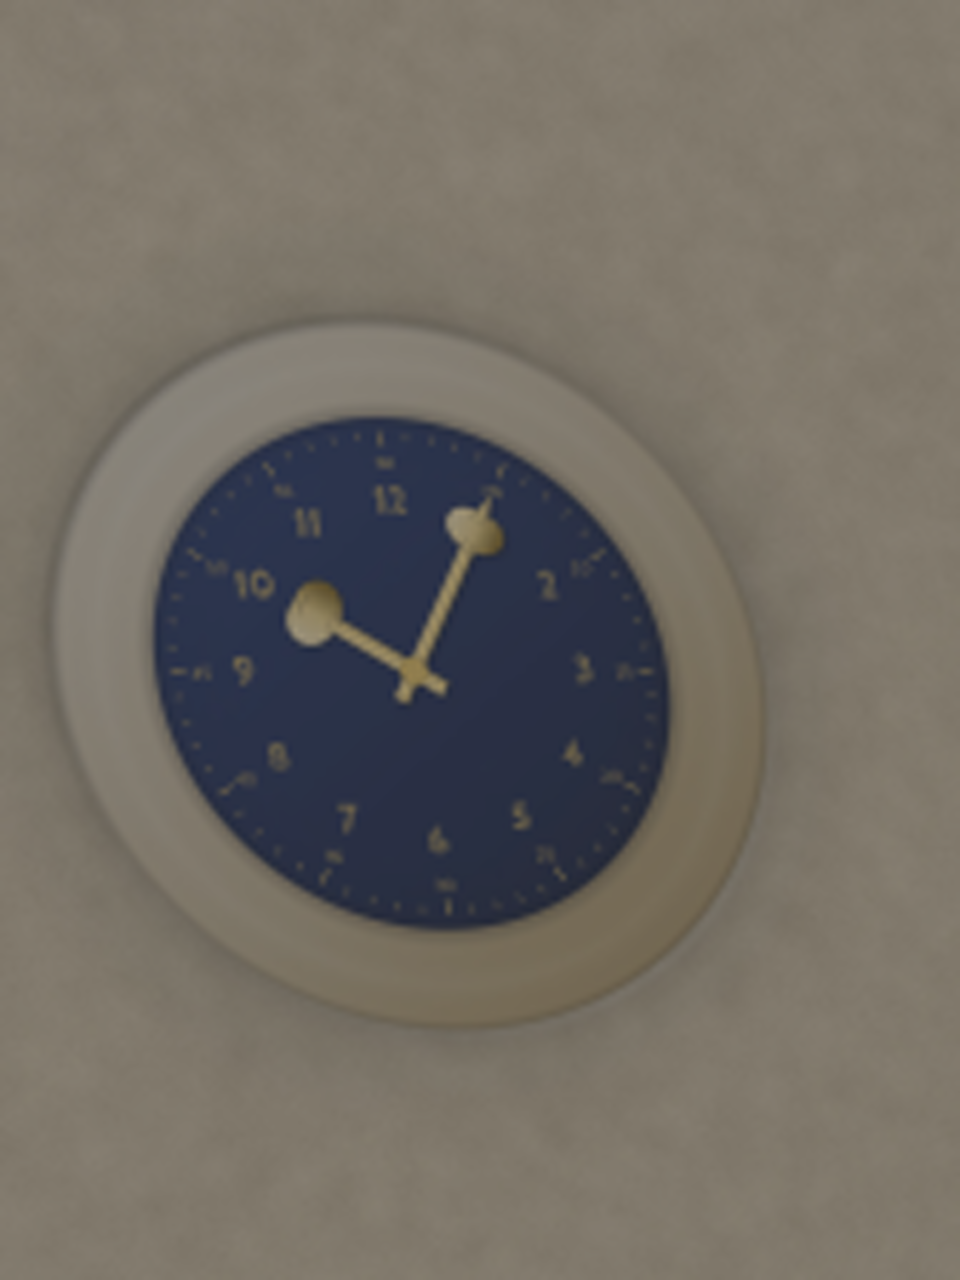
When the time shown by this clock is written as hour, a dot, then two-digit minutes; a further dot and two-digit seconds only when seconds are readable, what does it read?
10.05
